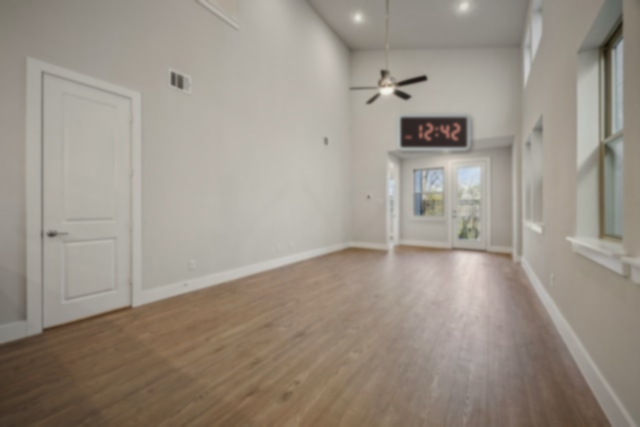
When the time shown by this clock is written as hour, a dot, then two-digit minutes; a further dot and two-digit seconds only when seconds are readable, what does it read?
12.42
